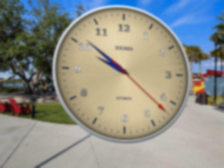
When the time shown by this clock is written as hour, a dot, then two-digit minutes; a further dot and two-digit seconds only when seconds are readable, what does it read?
9.51.22
